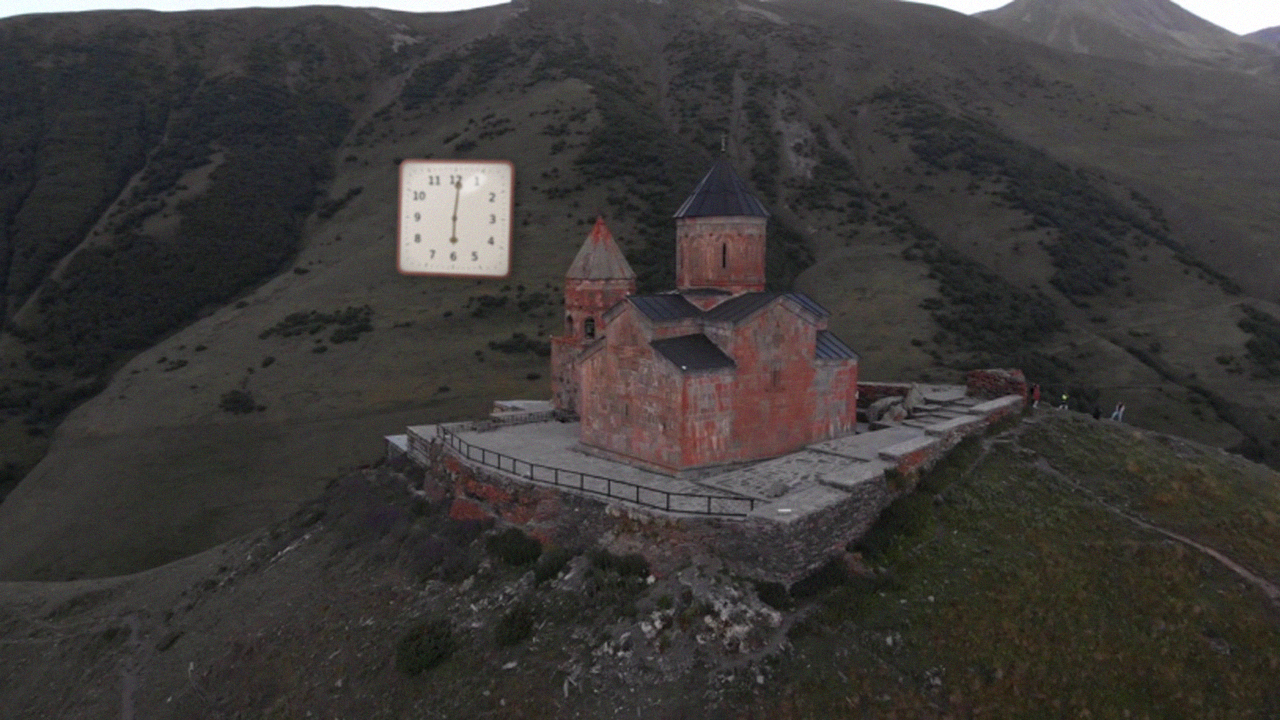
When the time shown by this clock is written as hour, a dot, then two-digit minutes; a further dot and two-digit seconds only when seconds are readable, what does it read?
6.01
